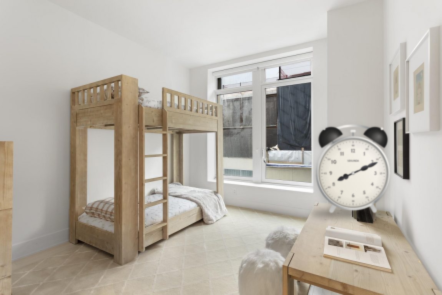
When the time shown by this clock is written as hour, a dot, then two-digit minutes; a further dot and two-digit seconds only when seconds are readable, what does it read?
8.11
